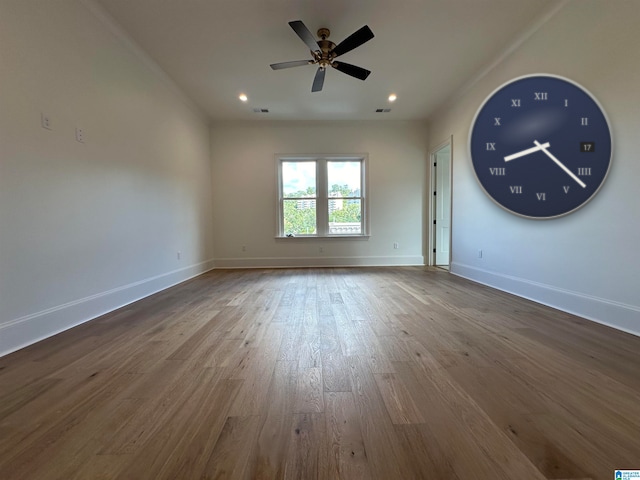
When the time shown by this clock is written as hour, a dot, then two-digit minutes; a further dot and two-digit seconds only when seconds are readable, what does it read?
8.22
